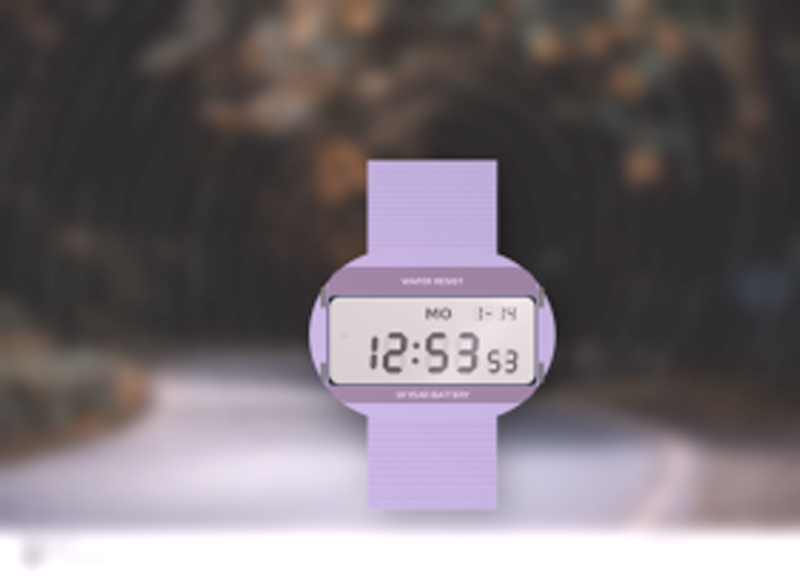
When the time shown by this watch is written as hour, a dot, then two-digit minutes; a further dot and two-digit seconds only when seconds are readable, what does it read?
12.53.53
